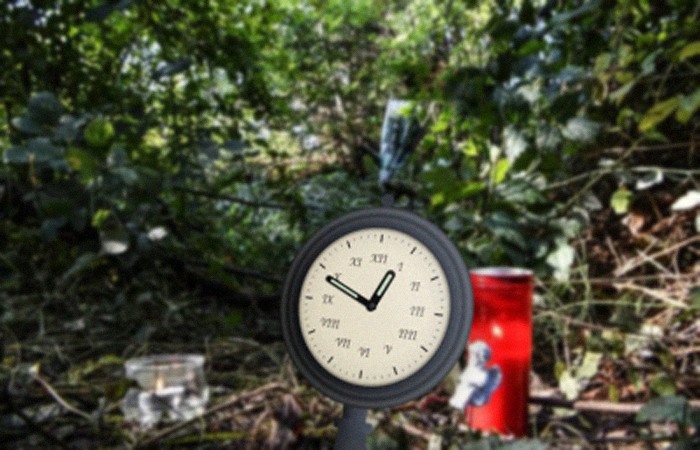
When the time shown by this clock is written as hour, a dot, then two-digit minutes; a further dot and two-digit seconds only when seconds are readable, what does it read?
12.49
